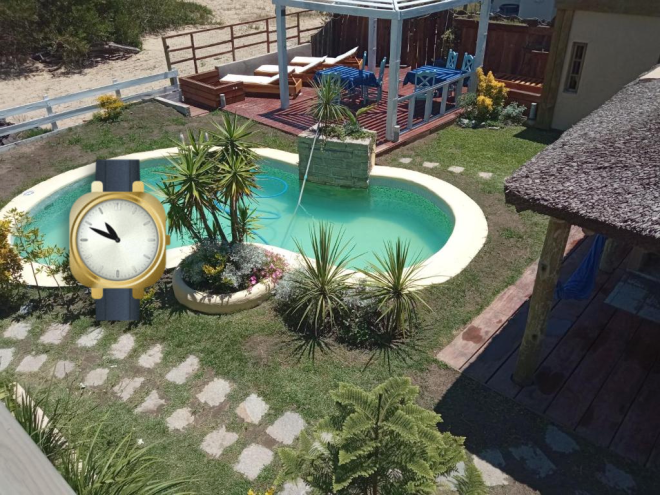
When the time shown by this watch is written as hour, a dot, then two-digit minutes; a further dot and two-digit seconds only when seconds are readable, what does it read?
10.49
